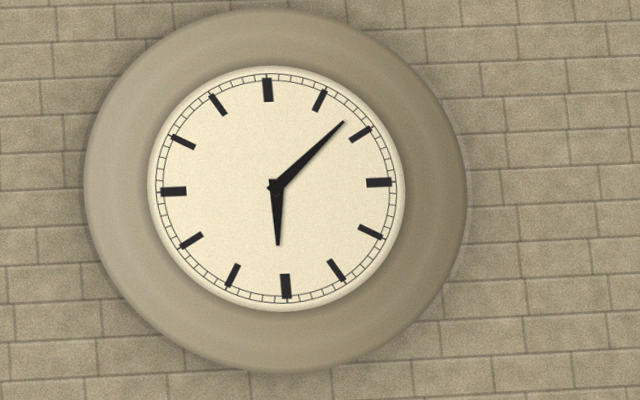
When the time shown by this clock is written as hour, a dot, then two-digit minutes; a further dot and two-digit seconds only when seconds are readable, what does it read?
6.08
